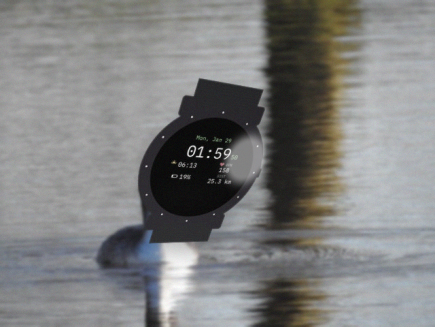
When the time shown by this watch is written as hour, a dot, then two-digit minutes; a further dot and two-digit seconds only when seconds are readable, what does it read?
1.59
